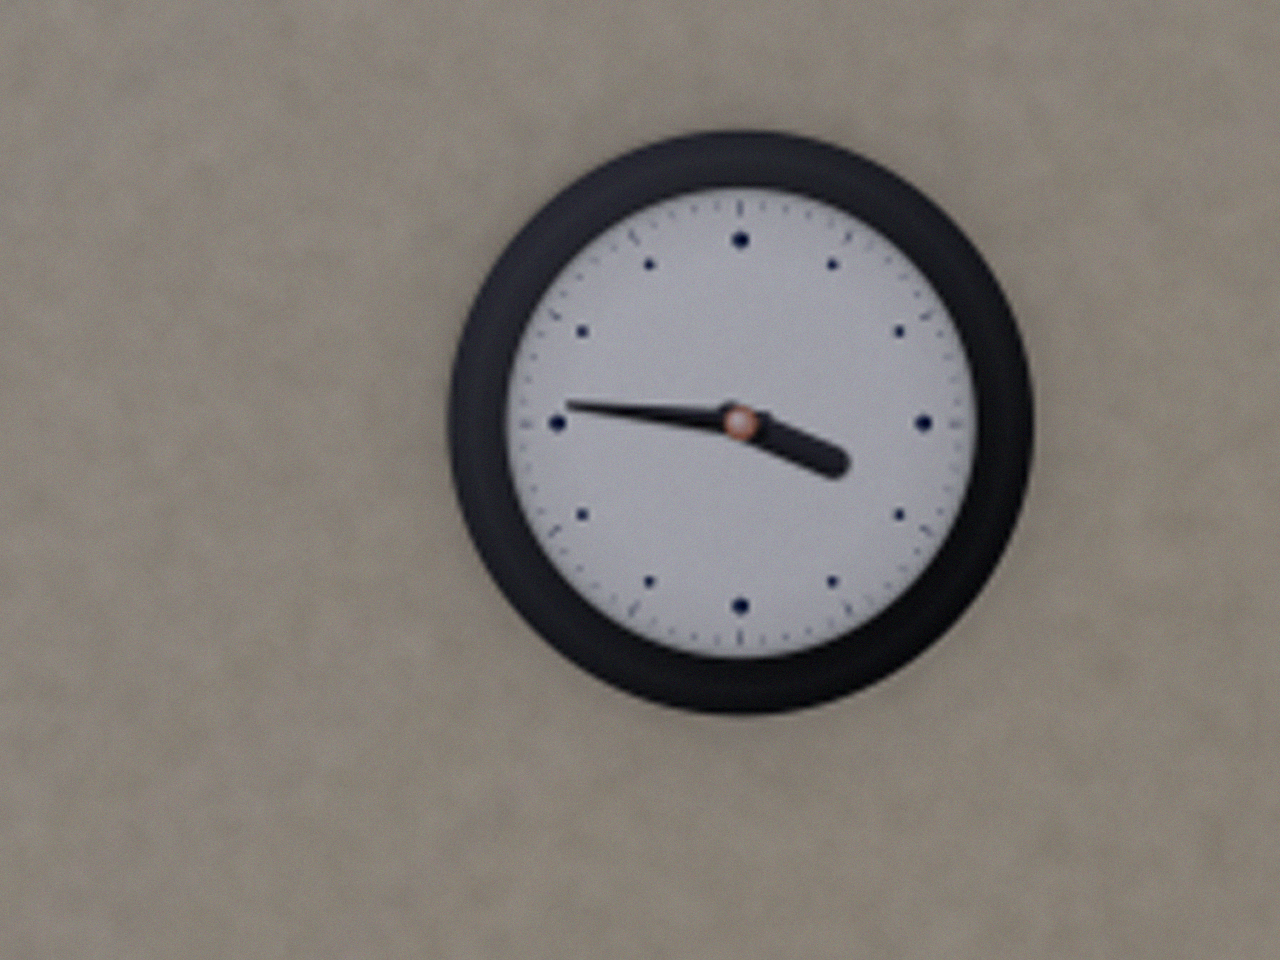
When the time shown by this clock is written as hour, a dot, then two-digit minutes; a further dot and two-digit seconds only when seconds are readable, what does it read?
3.46
